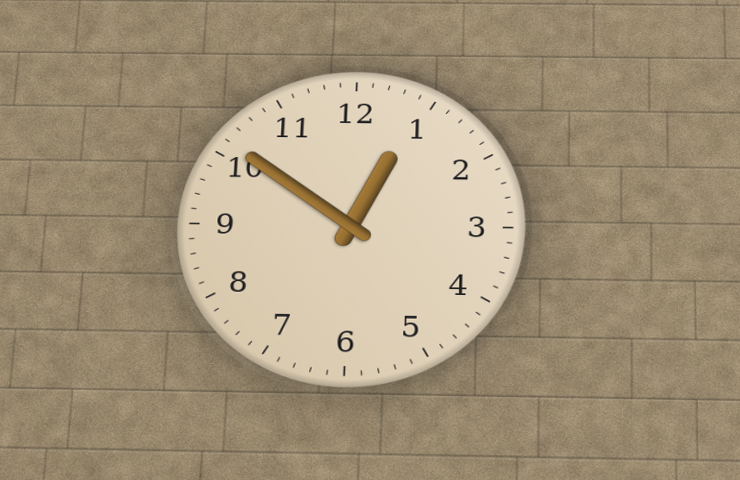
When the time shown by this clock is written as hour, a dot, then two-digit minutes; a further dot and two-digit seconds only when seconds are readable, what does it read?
12.51
